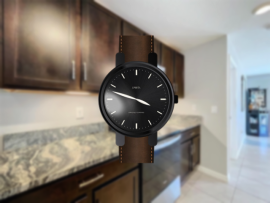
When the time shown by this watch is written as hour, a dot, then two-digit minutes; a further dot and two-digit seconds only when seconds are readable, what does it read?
3.48
